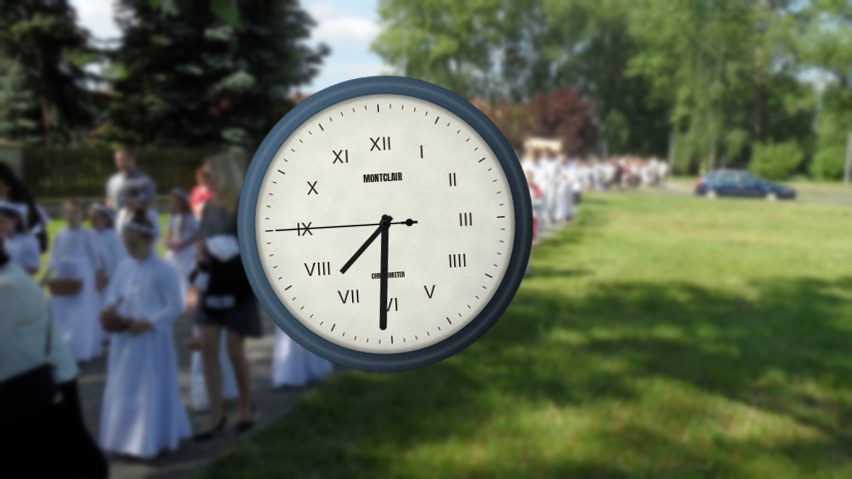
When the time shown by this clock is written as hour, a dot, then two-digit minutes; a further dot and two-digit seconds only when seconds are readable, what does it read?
7.30.45
